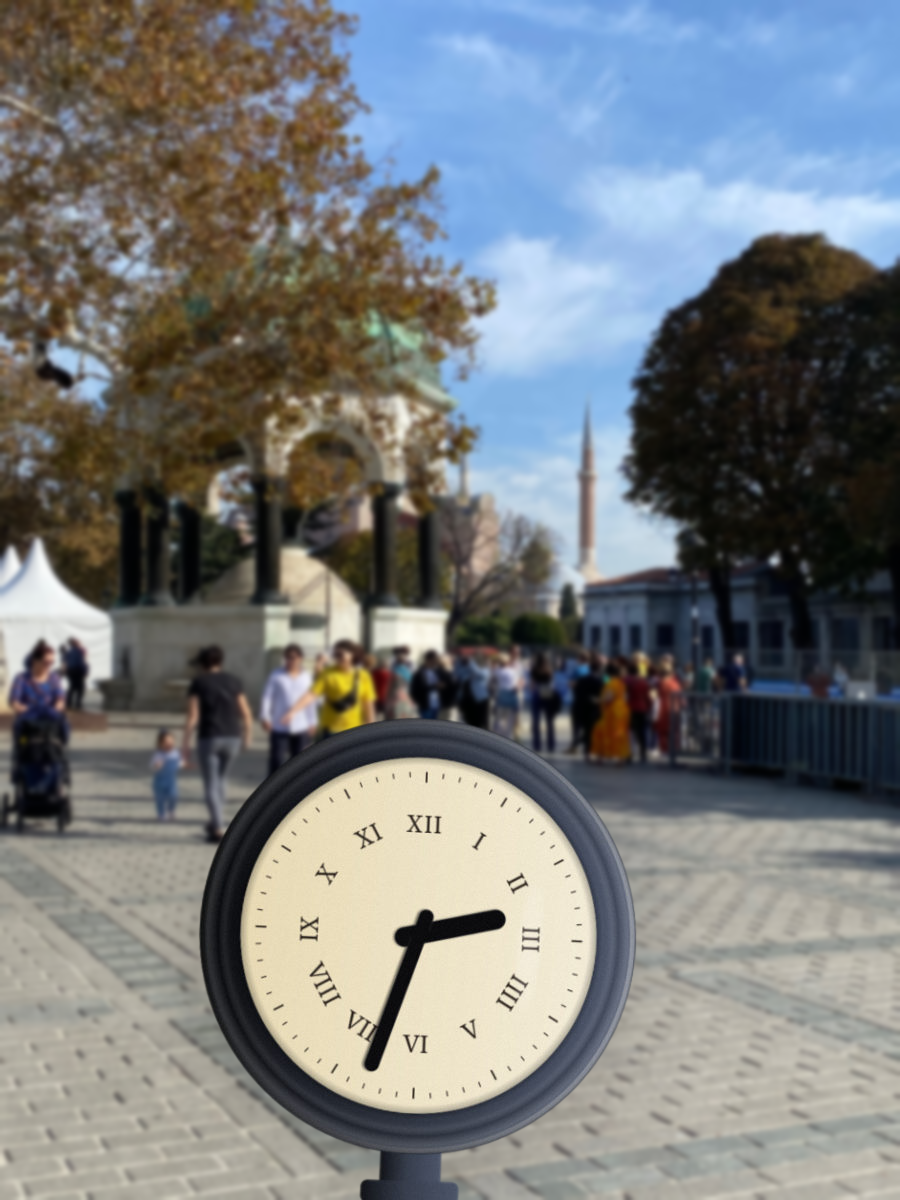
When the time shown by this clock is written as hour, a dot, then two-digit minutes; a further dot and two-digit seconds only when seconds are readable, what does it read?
2.33
